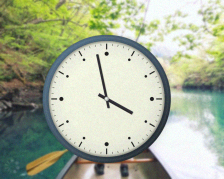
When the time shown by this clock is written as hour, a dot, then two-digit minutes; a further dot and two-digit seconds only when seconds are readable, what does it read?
3.58
